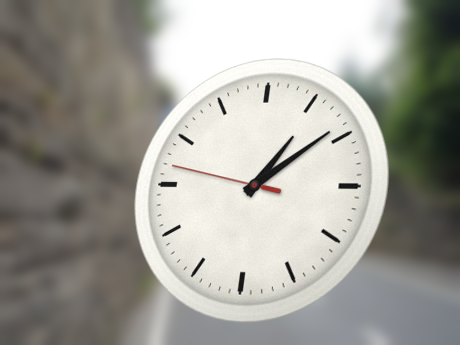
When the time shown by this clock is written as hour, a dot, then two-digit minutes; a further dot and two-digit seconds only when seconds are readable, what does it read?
1.08.47
